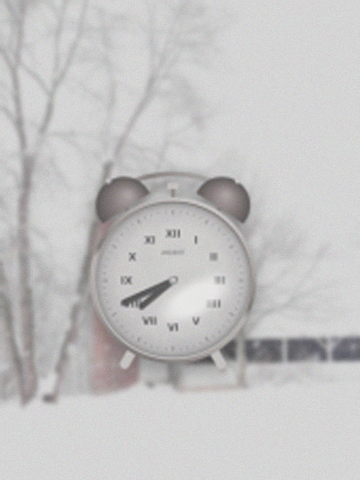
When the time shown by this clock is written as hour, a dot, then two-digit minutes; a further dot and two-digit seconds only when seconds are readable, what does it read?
7.41
